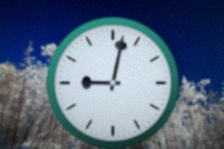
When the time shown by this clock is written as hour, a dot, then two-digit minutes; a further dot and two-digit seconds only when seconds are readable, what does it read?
9.02
